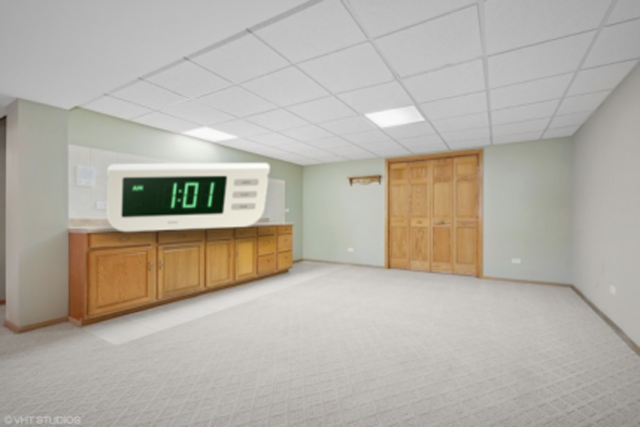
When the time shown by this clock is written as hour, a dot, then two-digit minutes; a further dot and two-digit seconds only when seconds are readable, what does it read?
1.01
